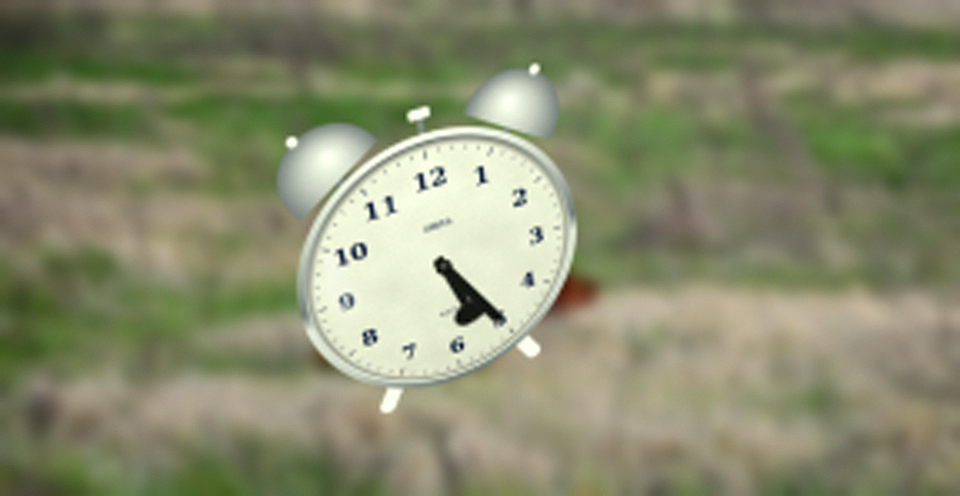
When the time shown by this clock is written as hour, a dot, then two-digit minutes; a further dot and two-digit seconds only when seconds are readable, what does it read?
5.25
